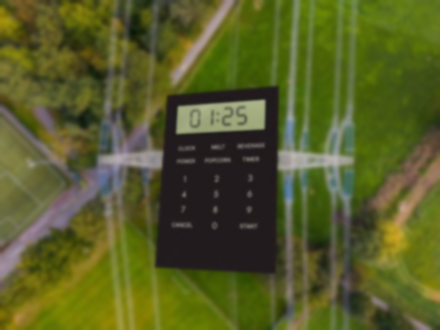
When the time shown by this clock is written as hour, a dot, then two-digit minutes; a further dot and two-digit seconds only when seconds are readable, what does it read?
1.25
